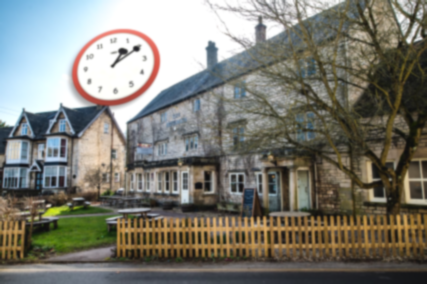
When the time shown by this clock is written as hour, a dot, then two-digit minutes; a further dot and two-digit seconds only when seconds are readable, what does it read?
1.10
